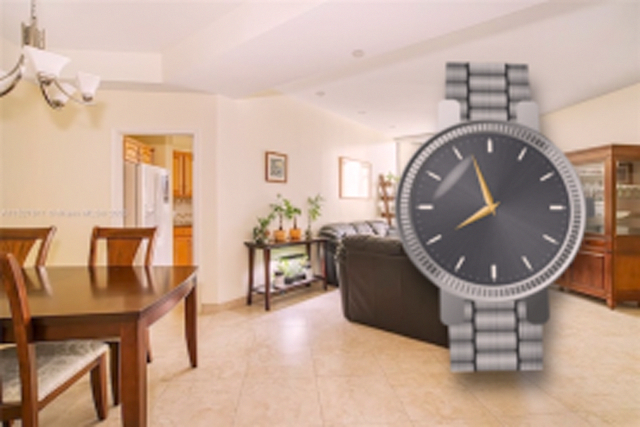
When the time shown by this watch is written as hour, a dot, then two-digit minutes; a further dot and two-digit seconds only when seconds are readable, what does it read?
7.57
